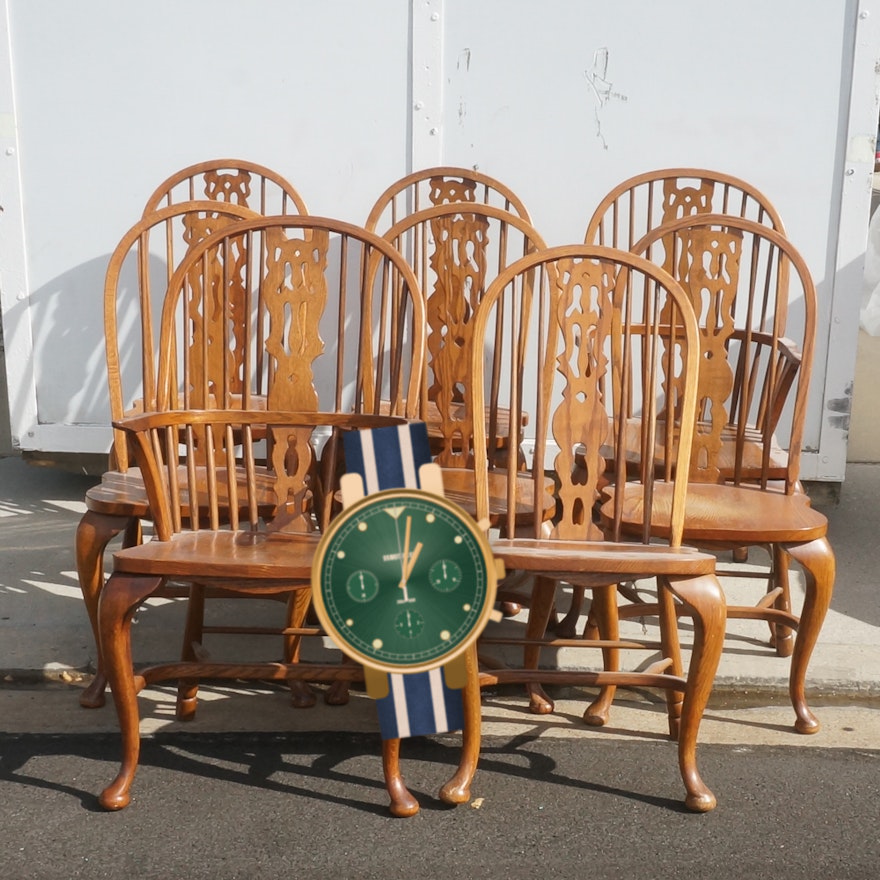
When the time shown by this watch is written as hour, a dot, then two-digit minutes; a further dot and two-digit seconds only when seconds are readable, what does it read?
1.02
